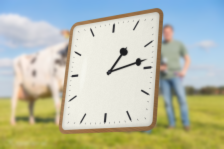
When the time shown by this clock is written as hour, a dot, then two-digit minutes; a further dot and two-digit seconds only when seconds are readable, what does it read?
1.13
